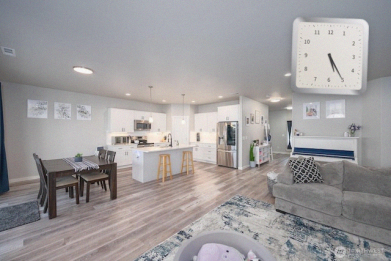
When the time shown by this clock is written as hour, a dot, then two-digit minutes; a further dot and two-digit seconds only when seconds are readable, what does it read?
5.25
